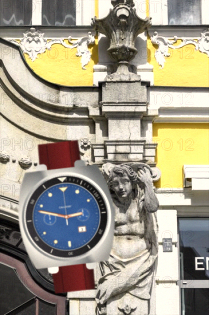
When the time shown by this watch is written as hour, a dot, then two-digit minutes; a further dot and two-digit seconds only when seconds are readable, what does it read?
2.48
